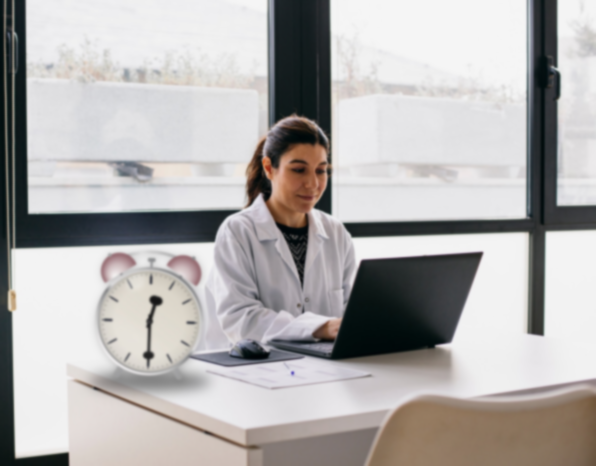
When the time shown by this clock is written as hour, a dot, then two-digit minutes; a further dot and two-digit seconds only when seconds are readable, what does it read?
12.30
